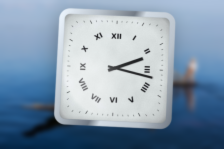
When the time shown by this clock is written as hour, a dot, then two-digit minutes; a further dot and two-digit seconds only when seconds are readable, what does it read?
2.17
